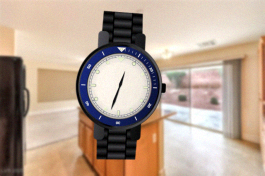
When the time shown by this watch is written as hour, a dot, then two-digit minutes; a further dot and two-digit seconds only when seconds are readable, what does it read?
12.33
